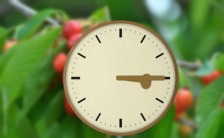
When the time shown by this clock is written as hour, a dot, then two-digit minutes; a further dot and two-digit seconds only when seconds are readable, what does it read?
3.15
